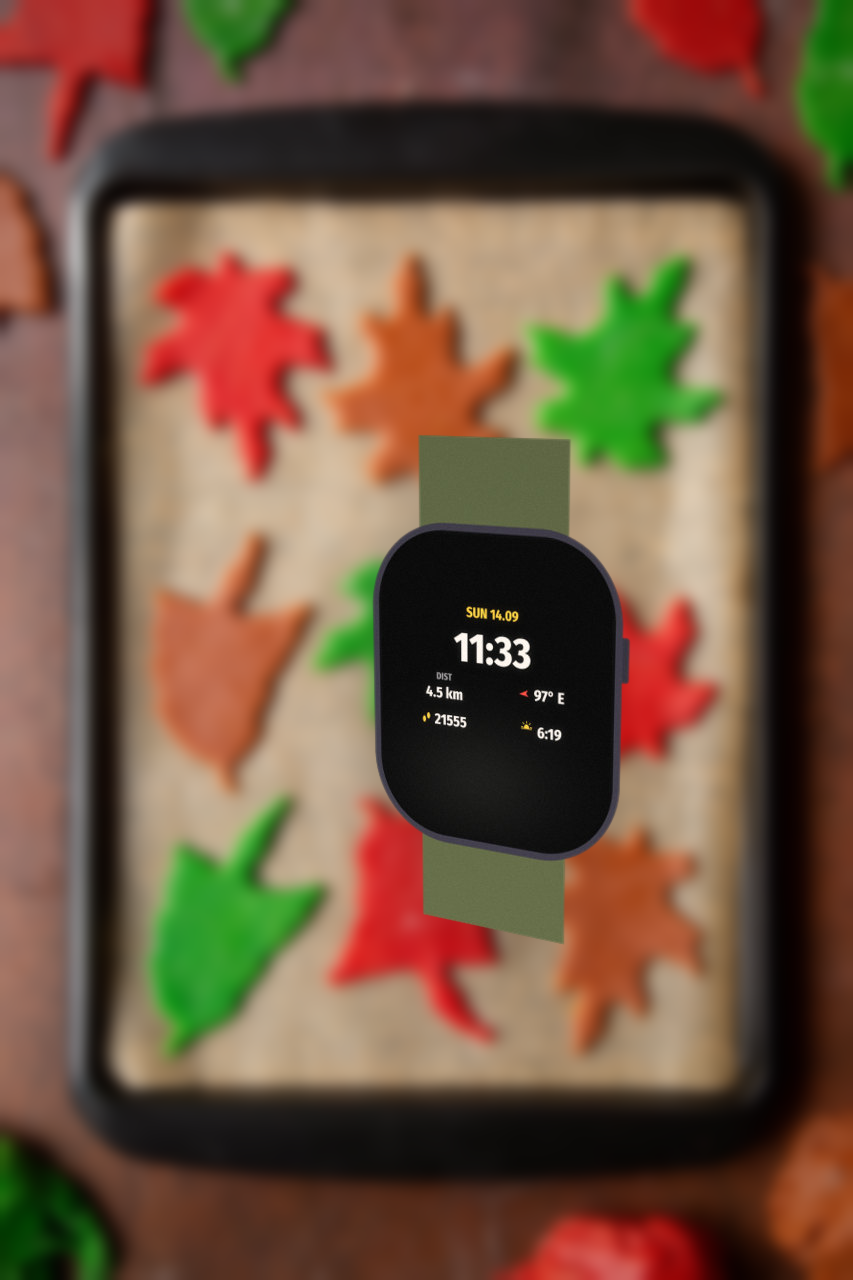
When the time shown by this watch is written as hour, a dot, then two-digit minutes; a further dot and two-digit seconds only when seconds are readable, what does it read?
11.33
